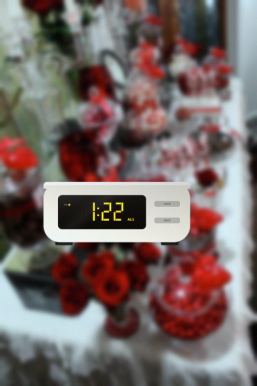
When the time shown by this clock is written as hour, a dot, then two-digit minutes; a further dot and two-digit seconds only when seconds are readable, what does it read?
1.22
